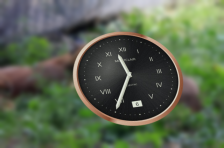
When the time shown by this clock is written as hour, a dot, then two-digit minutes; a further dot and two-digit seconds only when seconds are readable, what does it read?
11.35
